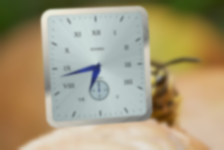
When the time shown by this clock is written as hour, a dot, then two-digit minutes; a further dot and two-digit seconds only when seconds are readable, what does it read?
6.43
